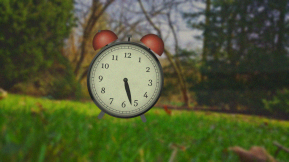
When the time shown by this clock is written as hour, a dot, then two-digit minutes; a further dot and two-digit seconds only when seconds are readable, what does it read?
5.27
